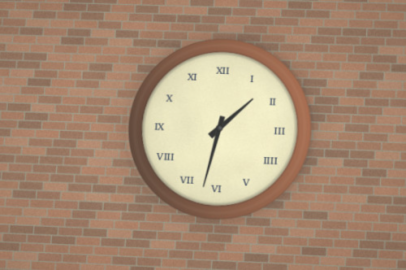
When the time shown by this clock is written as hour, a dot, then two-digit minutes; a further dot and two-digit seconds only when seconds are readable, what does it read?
1.32
